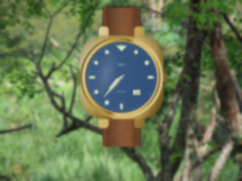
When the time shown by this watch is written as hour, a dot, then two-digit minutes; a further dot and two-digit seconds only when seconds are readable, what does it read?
7.37
